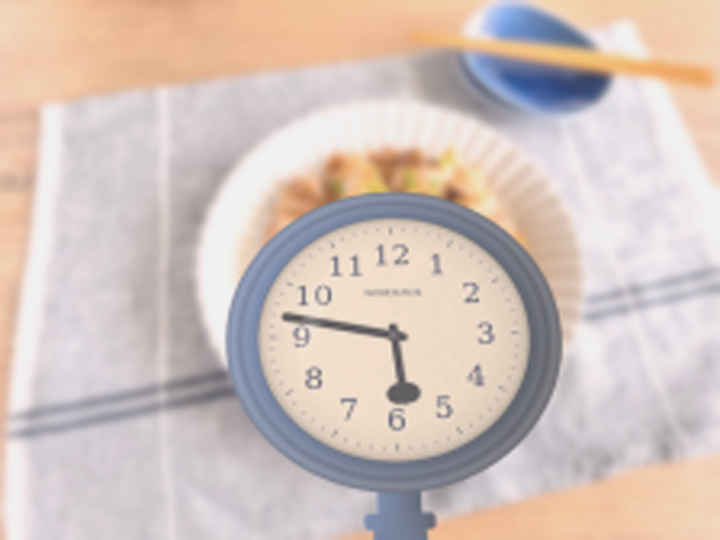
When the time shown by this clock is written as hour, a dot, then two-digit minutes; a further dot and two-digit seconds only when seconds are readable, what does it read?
5.47
